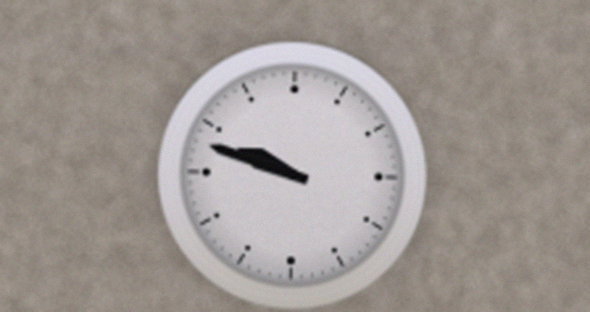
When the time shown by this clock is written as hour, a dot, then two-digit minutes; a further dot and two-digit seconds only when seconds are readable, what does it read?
9.48
